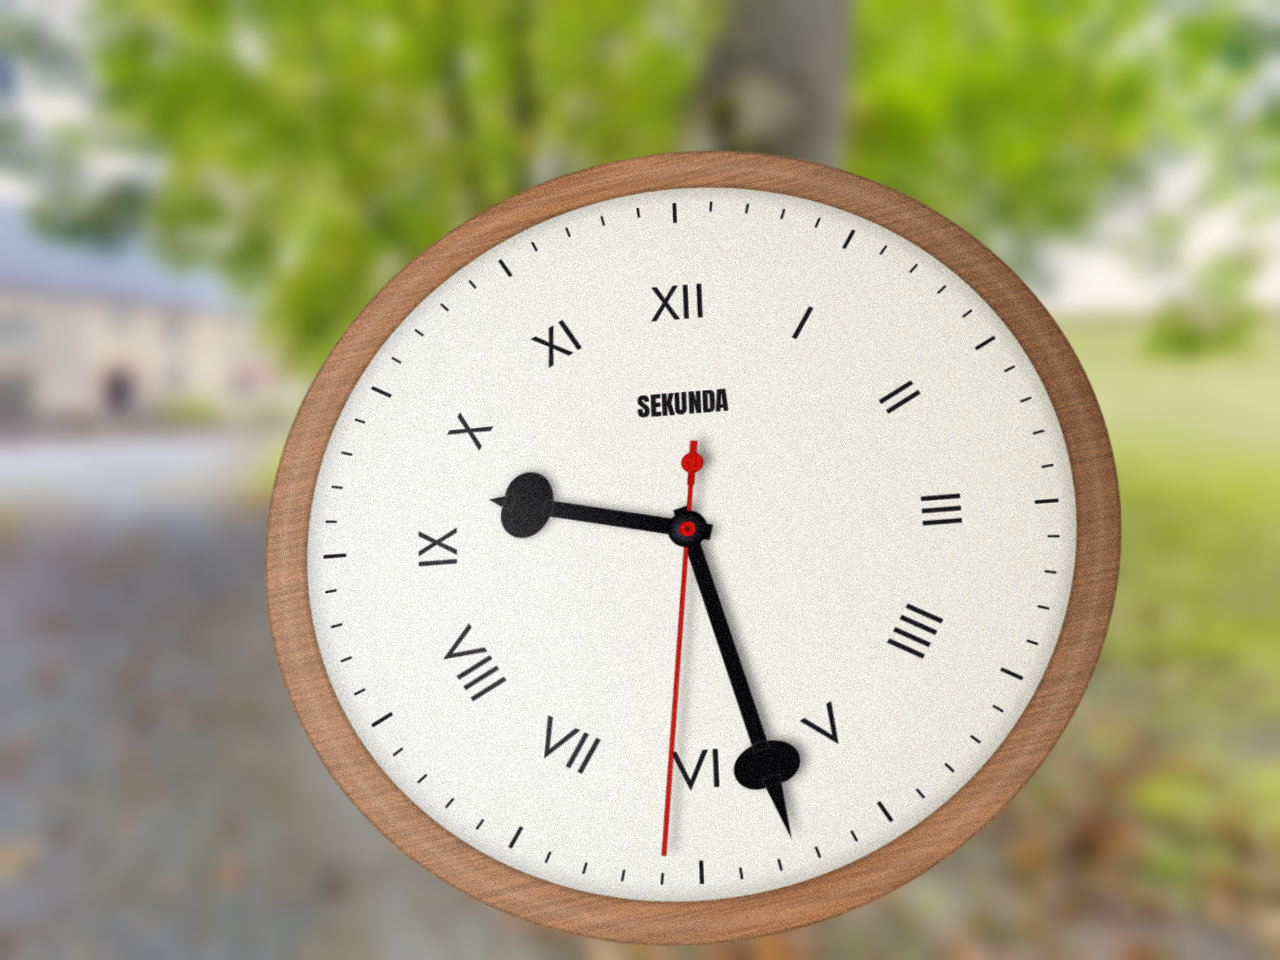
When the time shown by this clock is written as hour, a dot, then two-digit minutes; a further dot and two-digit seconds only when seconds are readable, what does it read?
9.27.31
